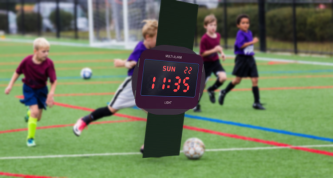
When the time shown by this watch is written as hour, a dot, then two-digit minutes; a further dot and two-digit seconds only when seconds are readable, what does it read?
11.35
